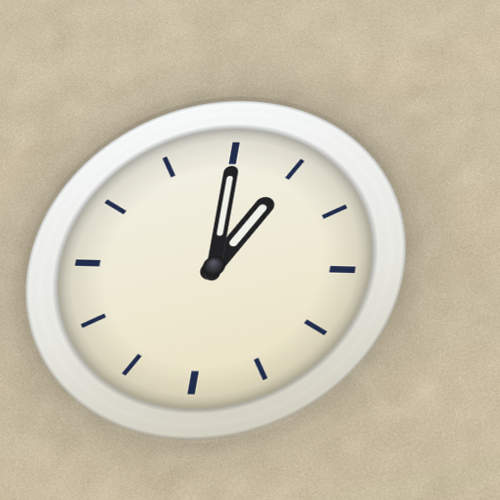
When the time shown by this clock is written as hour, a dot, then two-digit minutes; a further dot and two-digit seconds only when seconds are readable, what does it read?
1.00
